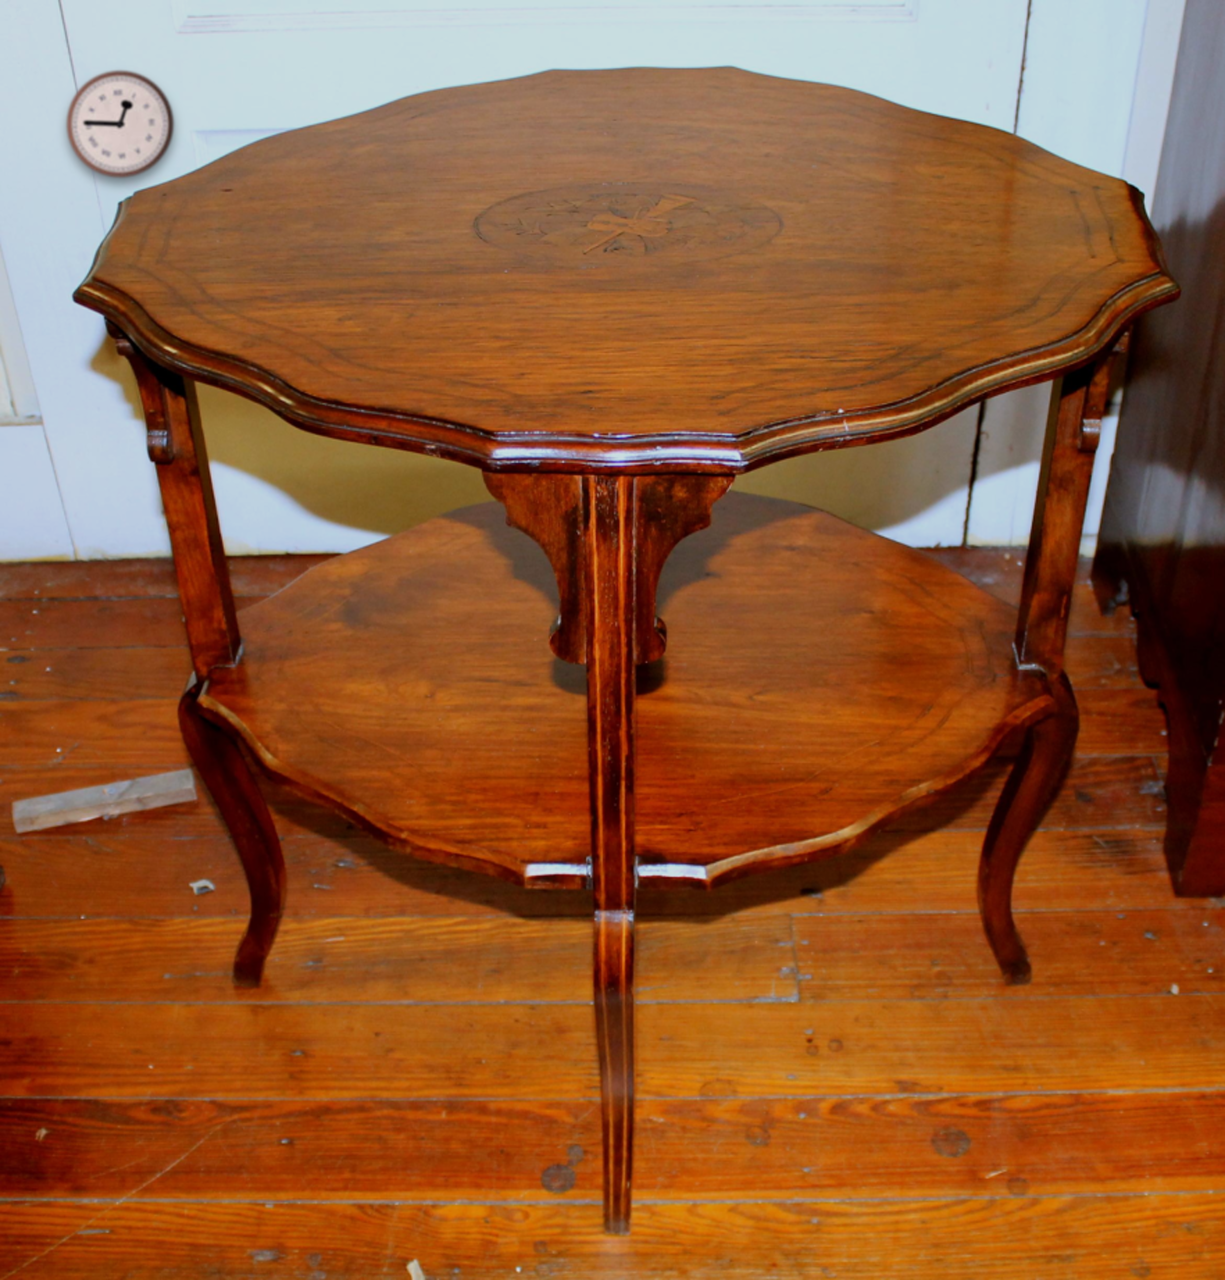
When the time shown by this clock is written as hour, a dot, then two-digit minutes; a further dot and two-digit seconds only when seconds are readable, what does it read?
12.46
